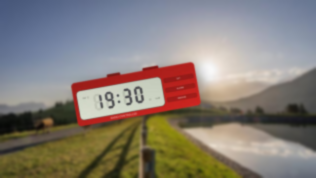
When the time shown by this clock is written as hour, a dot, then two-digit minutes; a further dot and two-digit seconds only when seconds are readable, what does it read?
19.30
